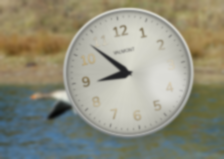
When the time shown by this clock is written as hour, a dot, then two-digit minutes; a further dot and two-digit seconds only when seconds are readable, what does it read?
8.53
